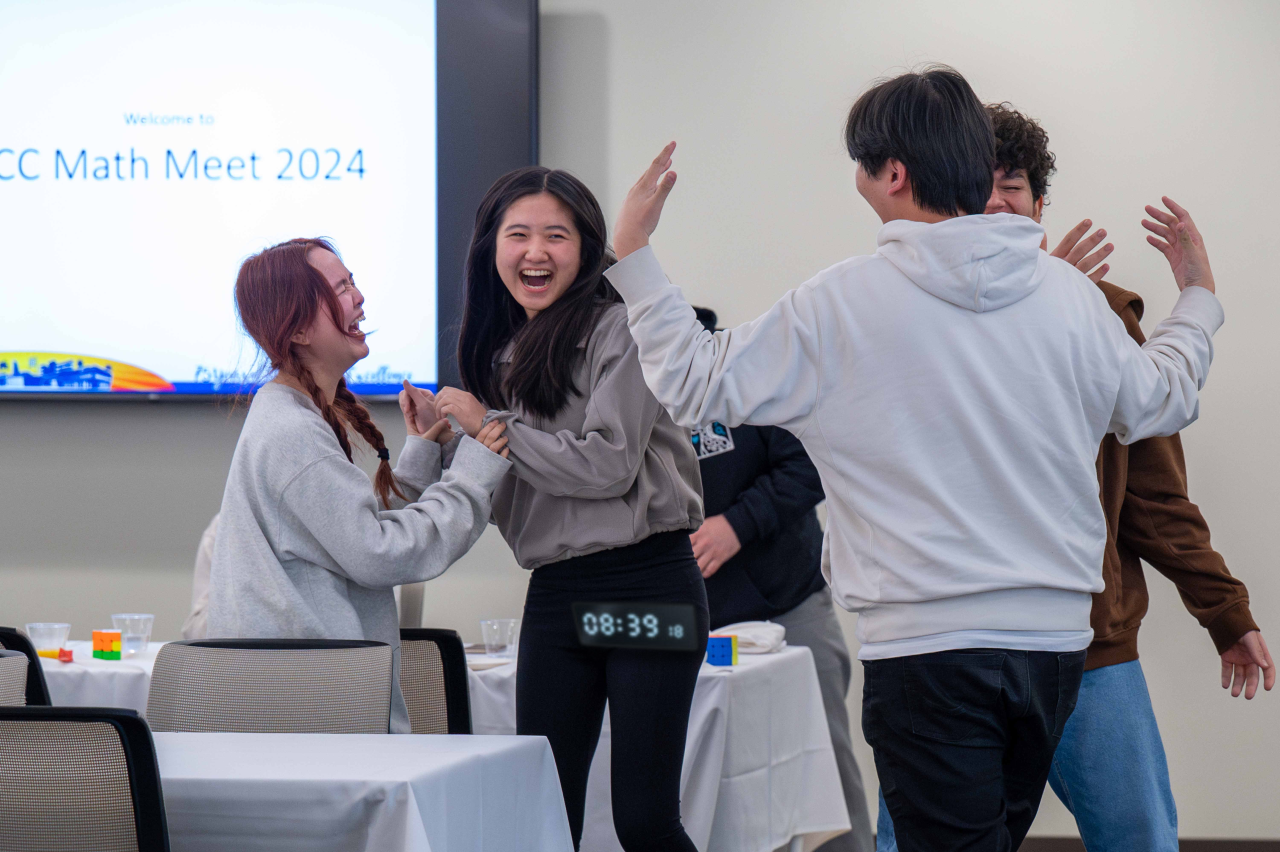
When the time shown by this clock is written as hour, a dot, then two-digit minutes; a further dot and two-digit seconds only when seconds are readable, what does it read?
8.39.18
